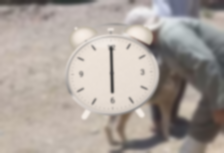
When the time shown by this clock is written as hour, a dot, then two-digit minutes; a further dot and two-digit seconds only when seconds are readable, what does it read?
6.00
